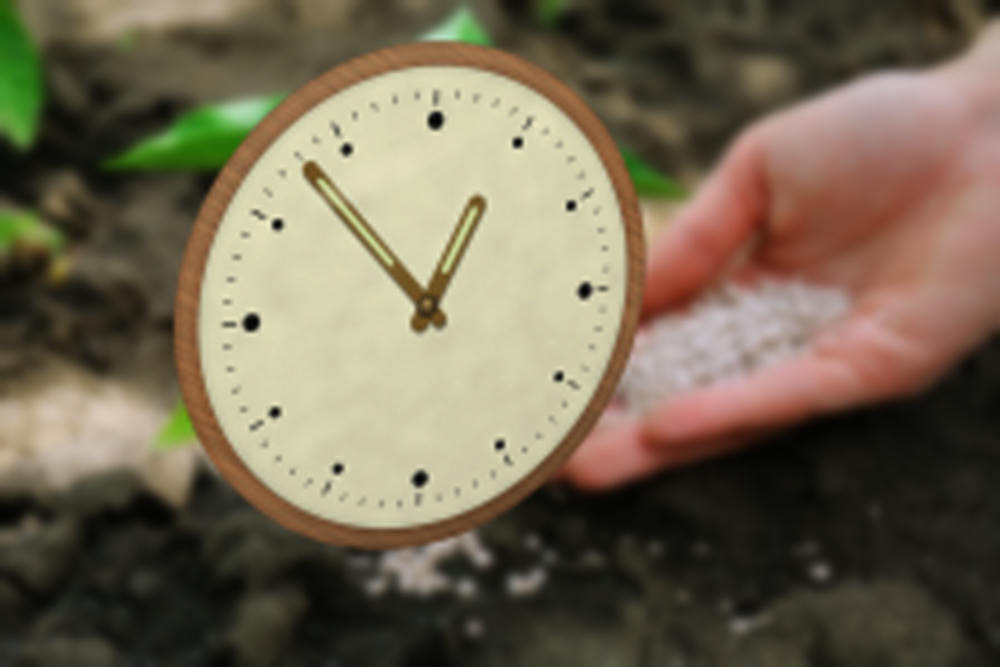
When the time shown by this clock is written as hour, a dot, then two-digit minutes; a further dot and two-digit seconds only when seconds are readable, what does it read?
12.53
